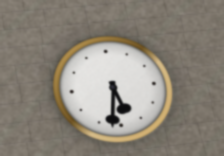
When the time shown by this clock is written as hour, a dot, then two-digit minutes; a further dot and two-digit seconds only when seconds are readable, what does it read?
5.32
